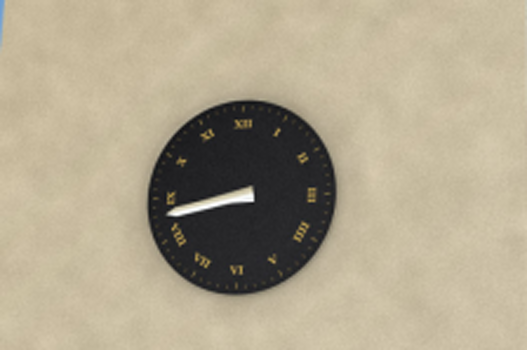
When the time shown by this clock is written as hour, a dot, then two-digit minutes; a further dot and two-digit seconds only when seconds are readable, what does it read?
8.43
